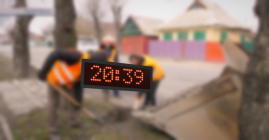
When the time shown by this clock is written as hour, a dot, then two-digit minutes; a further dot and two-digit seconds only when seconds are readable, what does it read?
20.39
